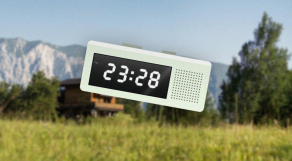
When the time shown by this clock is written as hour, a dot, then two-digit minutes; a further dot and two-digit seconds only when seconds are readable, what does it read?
23.28
